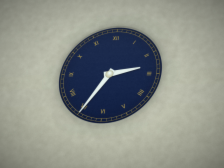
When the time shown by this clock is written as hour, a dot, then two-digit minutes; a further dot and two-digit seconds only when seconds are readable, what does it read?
2.35
